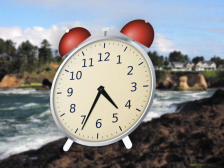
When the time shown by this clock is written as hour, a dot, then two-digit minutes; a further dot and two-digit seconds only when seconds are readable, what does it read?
4.34
